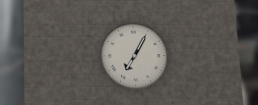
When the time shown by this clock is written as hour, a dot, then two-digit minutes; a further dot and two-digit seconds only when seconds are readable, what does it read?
7.05
